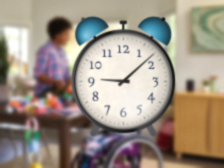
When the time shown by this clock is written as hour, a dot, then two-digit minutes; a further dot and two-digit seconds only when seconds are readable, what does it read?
9.08
